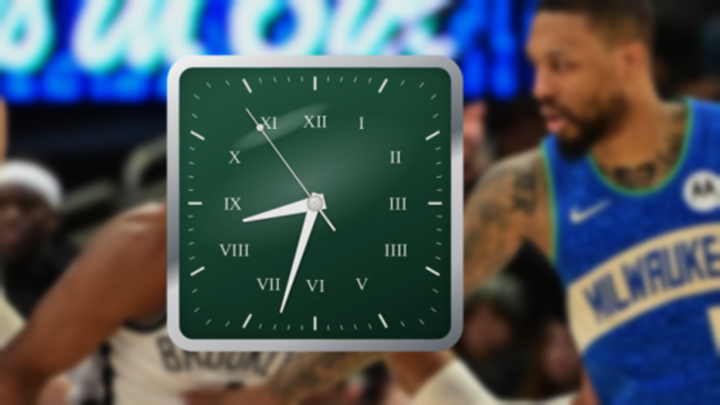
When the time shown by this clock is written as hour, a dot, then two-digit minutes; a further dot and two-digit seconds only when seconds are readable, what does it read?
8.32.54
